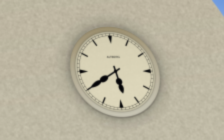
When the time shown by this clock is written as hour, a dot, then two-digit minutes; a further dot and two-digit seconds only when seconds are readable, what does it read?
5.40
